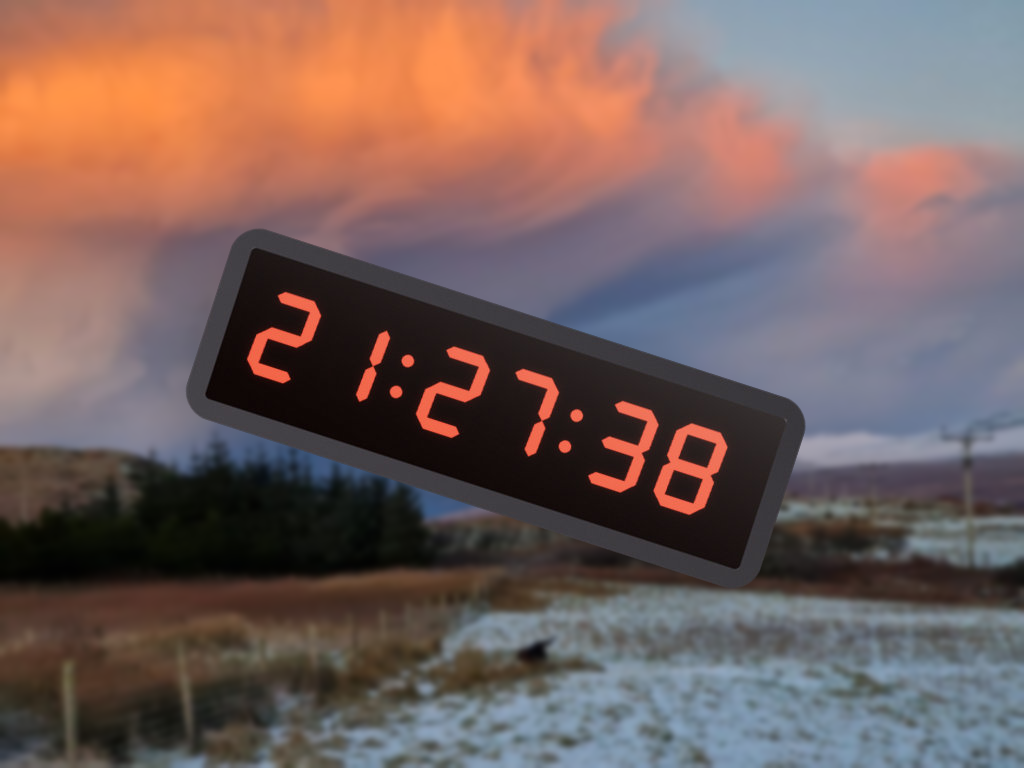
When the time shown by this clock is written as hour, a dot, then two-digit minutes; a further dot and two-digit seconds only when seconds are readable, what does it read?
21.27.38
